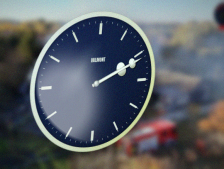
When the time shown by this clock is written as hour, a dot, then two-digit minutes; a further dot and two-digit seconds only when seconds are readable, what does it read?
2.11
